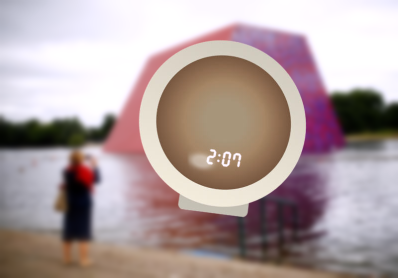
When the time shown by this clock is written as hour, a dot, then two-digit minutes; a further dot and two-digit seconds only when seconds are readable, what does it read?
2.07
